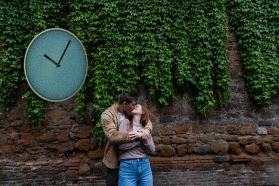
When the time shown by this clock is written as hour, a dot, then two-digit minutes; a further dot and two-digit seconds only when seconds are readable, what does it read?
10.05
